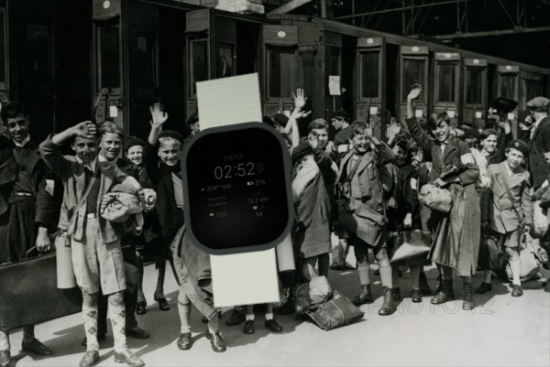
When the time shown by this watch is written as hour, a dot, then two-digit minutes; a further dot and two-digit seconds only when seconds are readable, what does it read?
2.52
